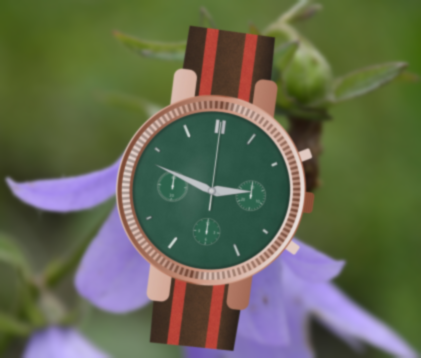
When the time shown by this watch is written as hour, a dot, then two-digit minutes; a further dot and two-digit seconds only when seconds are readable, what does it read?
2.48
